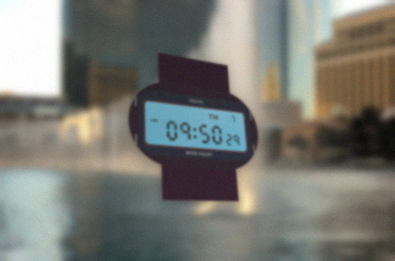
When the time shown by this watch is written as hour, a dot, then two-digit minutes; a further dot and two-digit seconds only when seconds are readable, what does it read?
9.50.29
